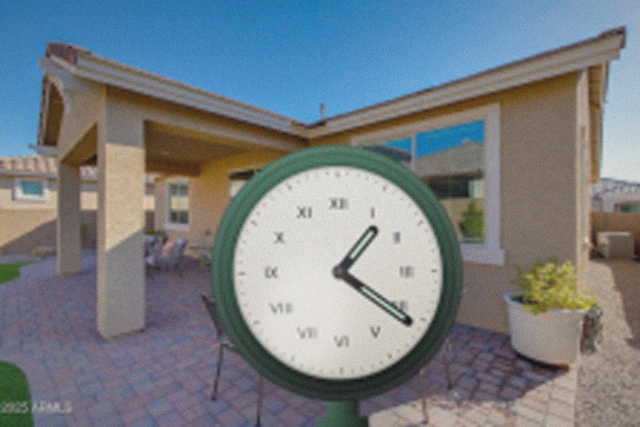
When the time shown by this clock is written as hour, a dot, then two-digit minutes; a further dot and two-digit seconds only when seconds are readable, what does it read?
1.21
